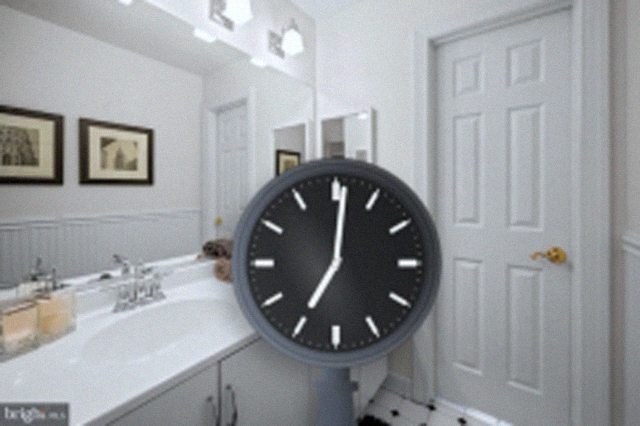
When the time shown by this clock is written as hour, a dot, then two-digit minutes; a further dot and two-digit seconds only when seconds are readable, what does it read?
7.01
